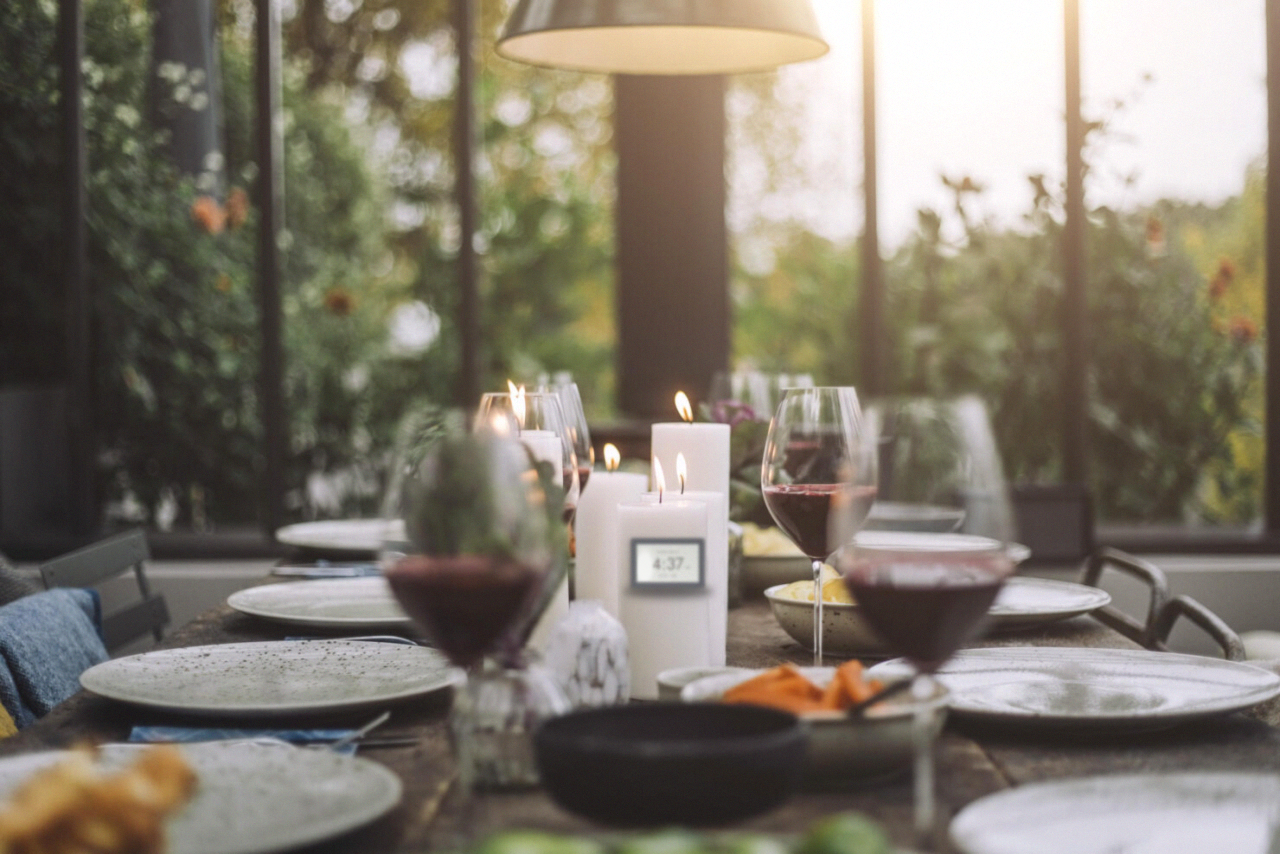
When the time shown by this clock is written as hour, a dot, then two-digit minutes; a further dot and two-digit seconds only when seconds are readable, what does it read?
4.37
